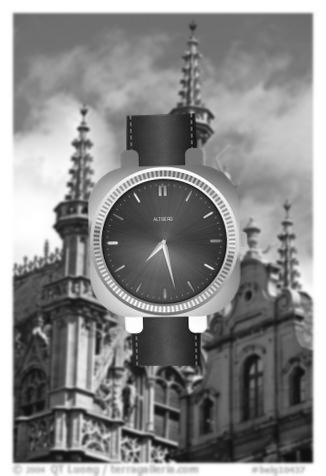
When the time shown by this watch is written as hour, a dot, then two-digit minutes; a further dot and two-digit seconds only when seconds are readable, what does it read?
7.28
